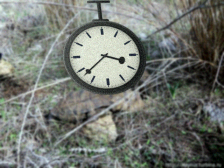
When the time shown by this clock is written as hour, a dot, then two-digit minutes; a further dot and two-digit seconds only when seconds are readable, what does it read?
3.38
